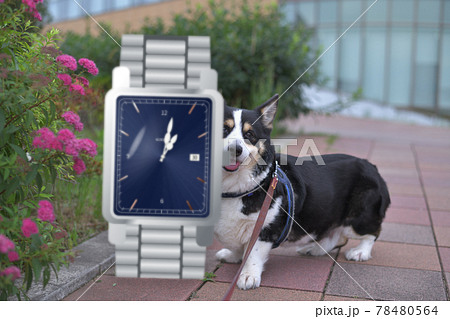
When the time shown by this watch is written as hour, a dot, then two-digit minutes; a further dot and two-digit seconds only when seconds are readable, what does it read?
1.02
